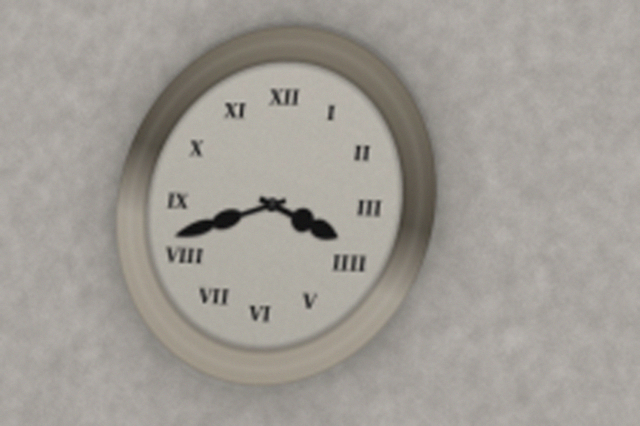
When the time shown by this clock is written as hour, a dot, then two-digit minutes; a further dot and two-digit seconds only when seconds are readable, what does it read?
3.42
